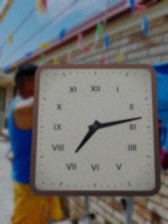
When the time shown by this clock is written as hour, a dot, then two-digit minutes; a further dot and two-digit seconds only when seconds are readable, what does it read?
7.13
